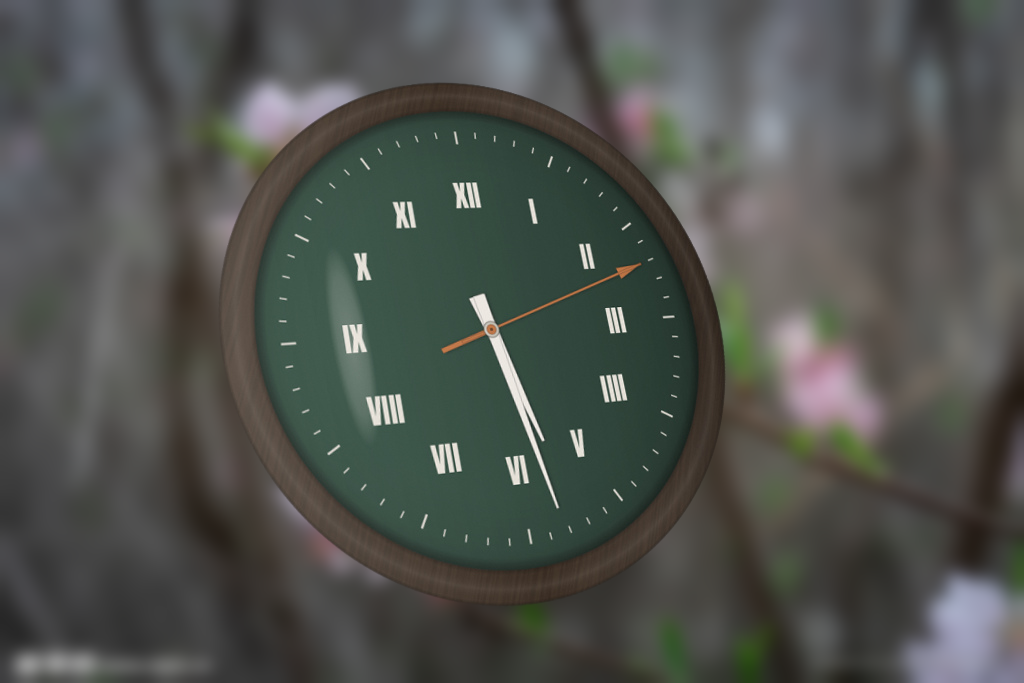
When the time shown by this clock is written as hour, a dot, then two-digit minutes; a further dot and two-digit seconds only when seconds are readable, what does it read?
5.28.12
